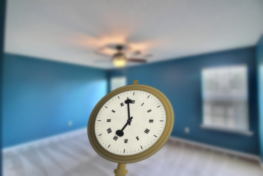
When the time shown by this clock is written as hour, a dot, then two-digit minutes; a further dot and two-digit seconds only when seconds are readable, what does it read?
6.58
